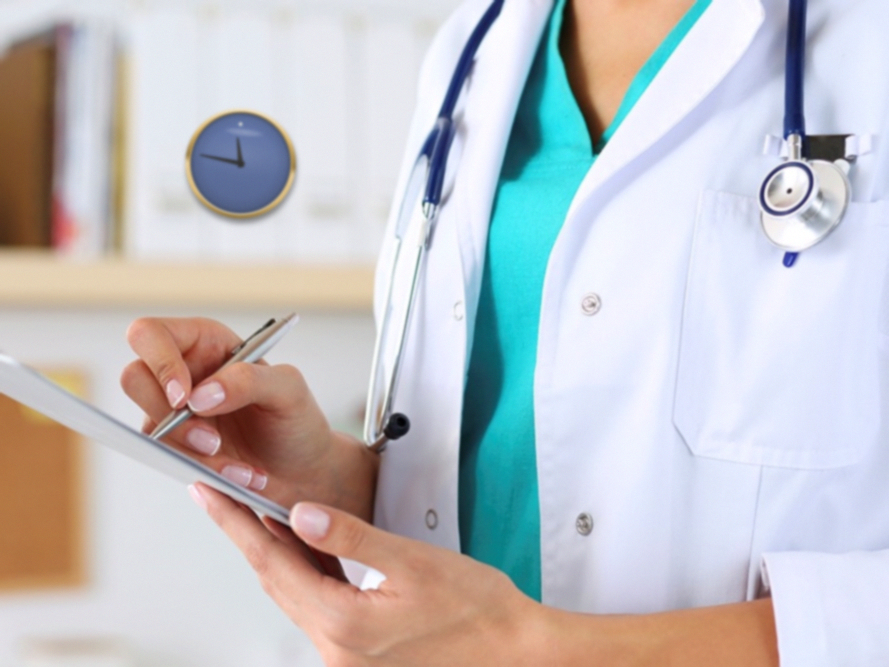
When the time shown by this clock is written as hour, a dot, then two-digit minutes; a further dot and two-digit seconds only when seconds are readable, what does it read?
11.47
